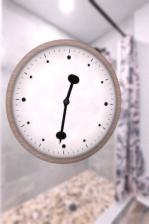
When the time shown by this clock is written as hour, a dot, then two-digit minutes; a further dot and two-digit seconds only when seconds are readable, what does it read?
12.31
